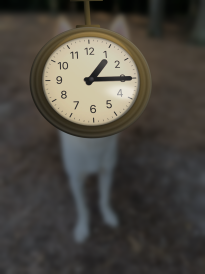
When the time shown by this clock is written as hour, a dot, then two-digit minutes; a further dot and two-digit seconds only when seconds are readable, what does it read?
1.15
